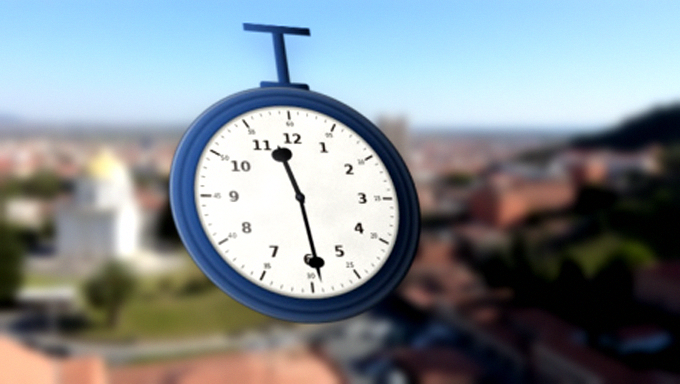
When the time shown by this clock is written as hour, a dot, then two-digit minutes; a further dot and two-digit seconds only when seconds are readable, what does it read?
11.29
